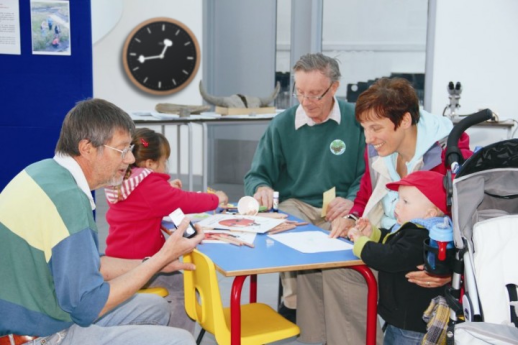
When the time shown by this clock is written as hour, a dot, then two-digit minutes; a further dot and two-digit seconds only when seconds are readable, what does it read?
12.43
